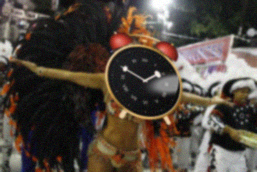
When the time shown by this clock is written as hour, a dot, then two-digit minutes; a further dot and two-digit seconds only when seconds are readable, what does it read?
1.49
